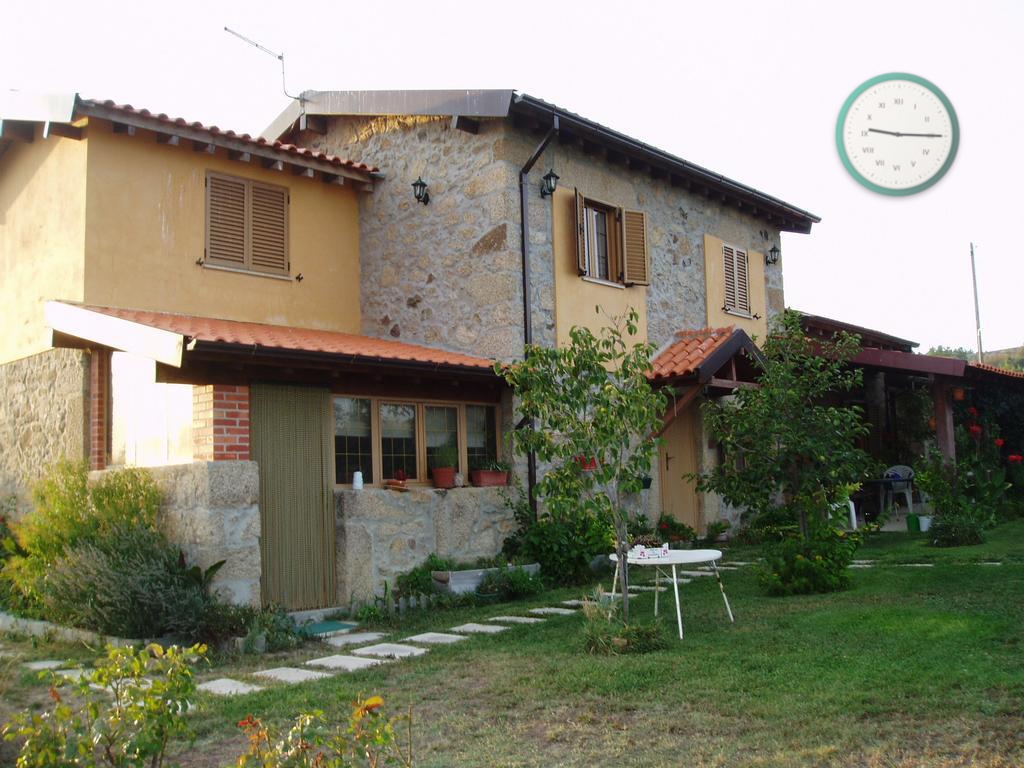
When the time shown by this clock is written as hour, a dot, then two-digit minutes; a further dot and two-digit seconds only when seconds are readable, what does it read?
9.15
